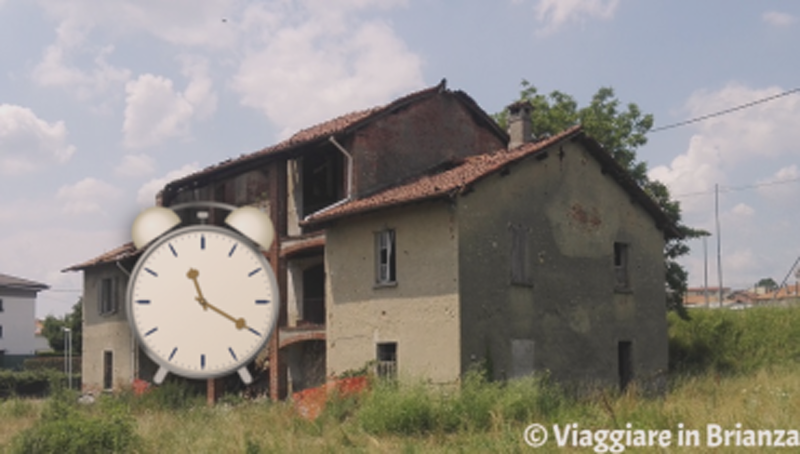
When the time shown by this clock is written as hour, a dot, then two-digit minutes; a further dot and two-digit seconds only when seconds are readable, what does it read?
11.20
